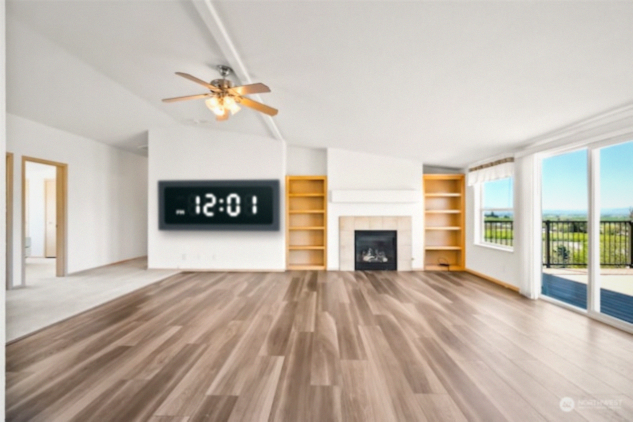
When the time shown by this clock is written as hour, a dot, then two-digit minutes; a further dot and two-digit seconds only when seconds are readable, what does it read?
12.01
